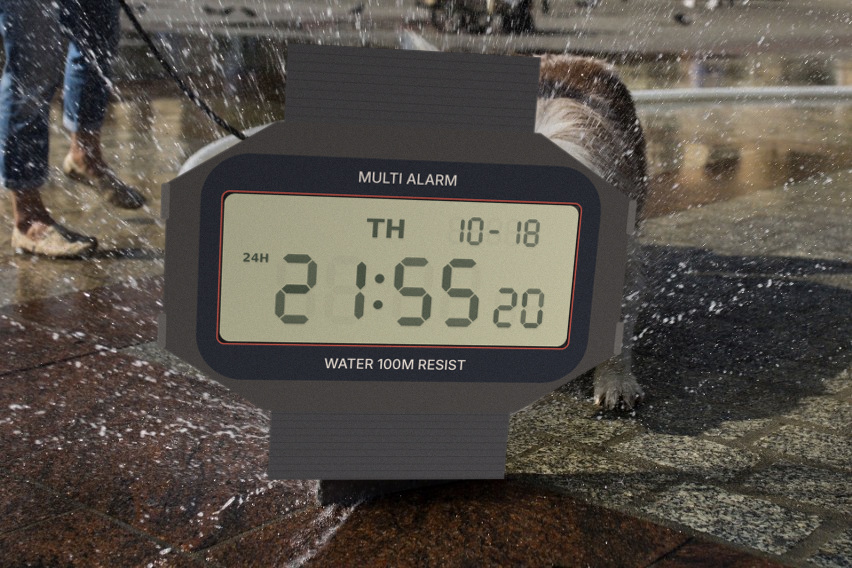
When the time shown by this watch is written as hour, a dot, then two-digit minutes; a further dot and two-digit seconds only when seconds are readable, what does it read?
21.55.20
